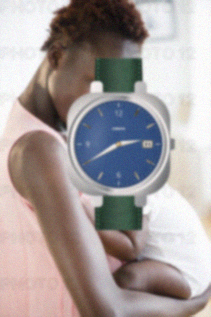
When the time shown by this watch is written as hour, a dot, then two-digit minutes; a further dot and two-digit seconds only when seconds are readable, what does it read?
2.40
